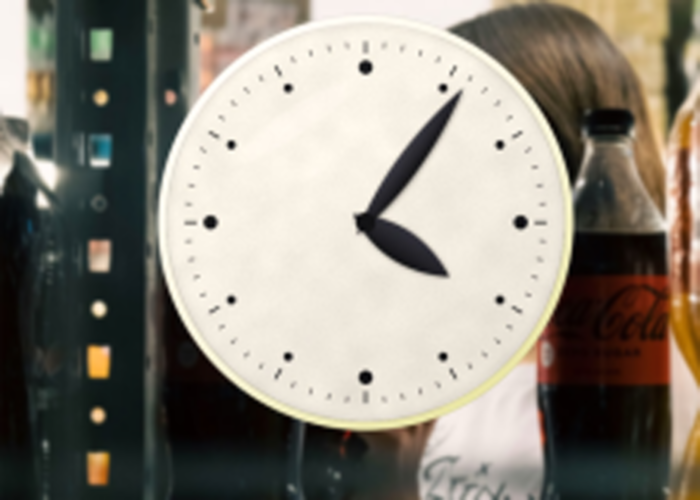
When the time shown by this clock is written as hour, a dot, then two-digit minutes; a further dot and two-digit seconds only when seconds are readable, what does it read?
4.06
